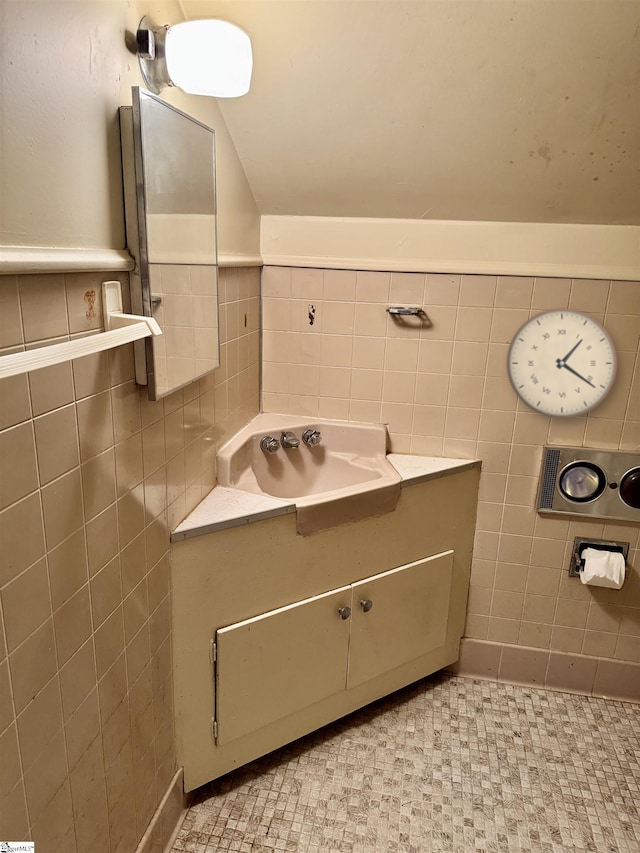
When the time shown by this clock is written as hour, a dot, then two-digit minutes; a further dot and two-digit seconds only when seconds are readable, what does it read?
1.21
